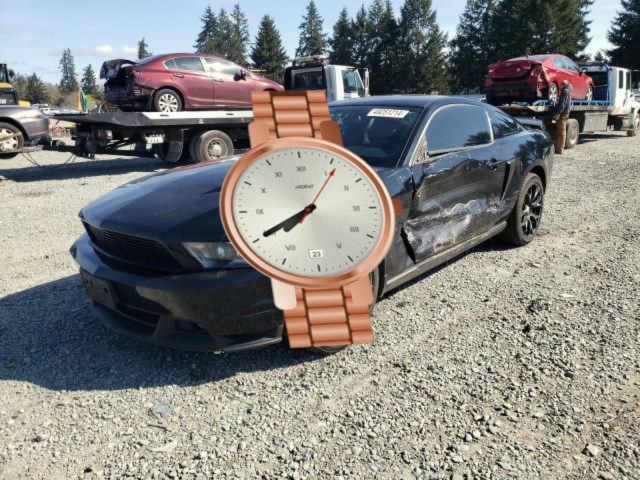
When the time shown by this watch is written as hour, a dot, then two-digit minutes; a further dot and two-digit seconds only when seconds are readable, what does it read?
7.40.06
